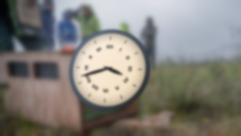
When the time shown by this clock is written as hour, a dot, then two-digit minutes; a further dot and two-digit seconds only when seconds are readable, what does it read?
3.42
